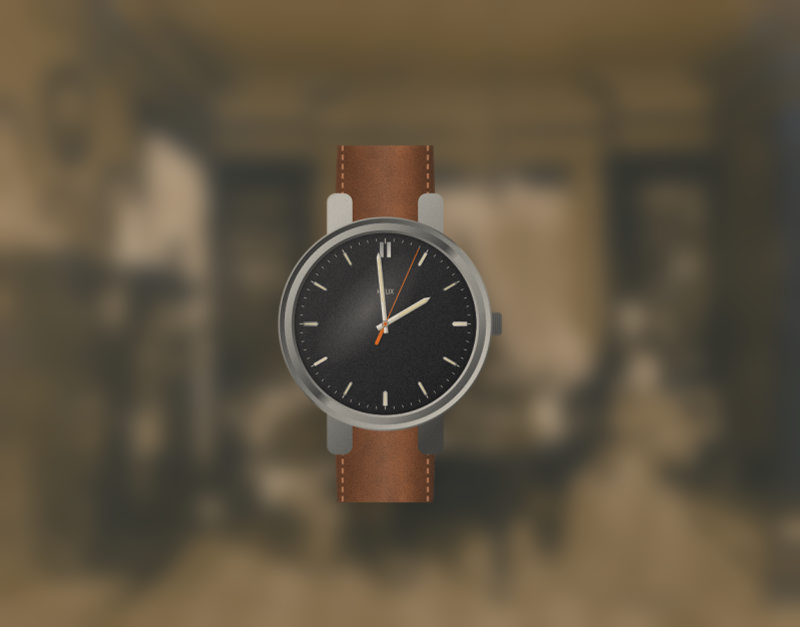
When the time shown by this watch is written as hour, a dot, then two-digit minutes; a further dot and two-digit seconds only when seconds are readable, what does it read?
1.59.04
